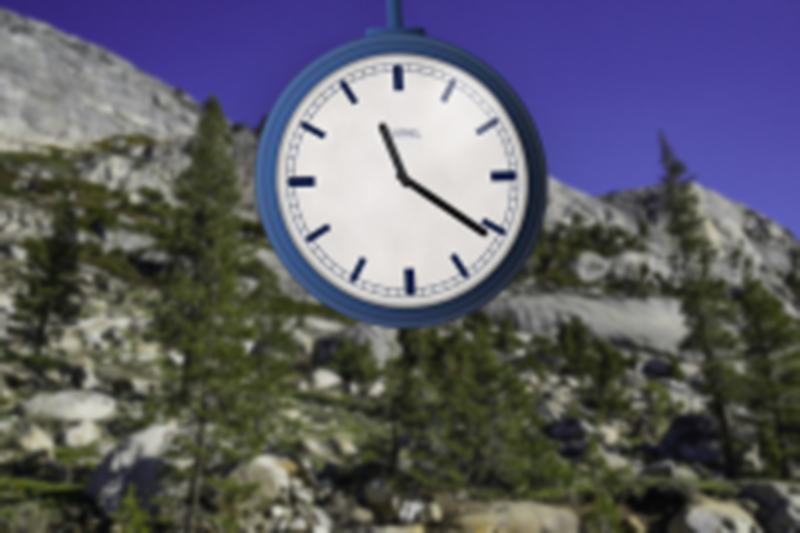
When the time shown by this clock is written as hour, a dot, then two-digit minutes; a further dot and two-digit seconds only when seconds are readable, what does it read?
11.21
